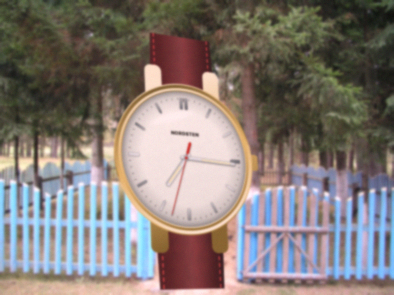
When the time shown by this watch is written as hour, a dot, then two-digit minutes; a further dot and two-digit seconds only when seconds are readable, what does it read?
7.15.33
